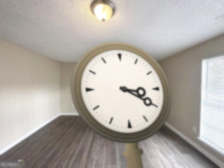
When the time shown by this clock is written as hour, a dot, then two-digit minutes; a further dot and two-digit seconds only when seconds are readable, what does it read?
3.20
